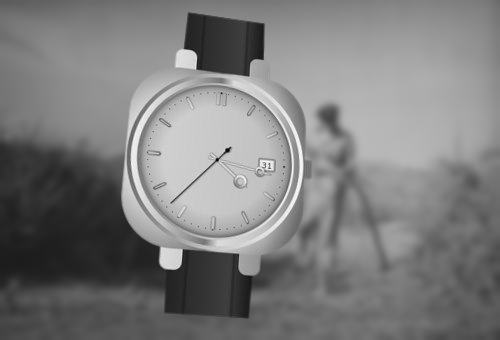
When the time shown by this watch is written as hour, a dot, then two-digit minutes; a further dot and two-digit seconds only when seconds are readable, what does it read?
4.16.37
